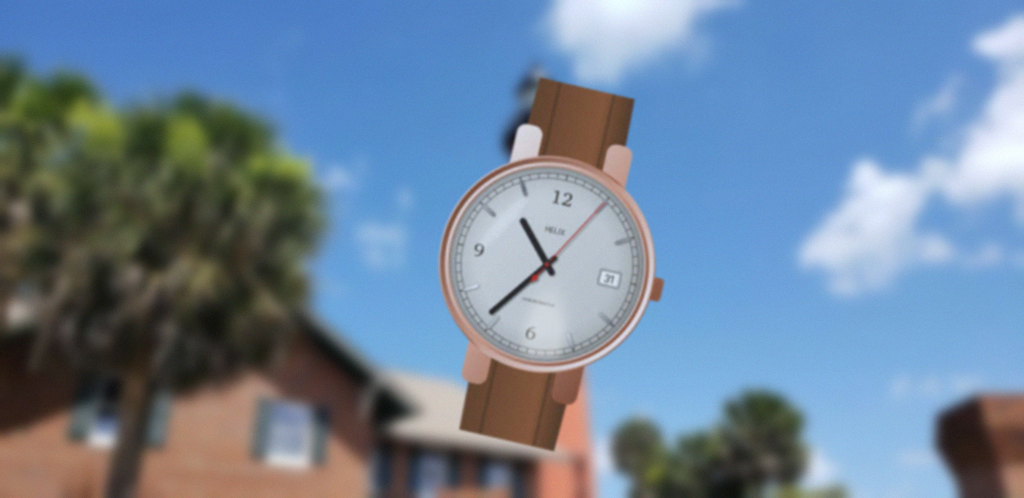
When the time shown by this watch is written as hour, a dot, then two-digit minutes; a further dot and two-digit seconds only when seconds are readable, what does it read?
10.36.05
